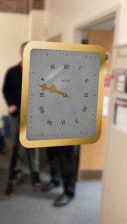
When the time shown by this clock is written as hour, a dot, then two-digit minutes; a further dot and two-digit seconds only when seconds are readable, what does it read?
9.48
